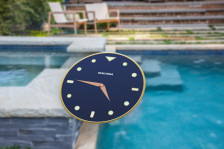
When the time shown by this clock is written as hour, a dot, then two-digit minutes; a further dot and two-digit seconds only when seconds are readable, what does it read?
4.46
